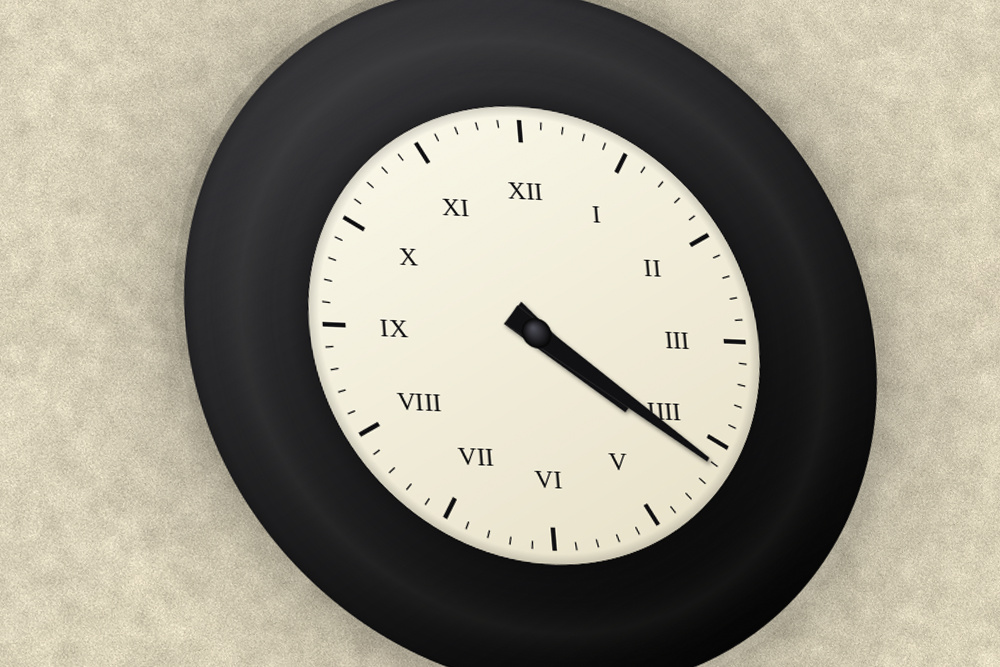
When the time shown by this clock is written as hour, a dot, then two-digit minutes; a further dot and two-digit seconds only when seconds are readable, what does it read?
4.21
